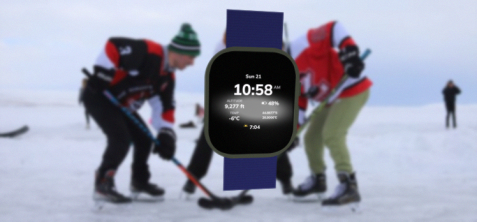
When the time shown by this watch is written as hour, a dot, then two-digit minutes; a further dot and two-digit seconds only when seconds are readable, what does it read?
10.58
